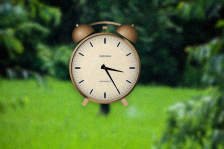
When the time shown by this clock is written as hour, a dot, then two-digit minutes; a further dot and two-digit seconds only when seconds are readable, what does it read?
3.25
